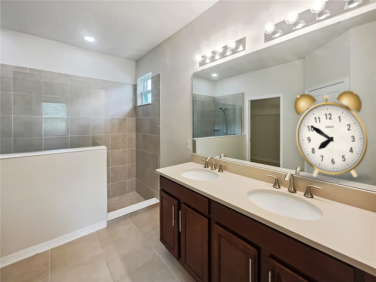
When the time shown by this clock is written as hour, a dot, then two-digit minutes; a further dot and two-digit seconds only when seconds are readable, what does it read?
7.51
